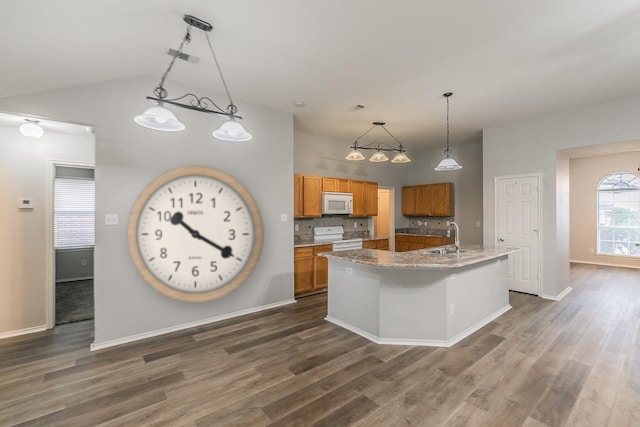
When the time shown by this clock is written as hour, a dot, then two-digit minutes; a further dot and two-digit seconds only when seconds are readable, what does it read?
10.20
